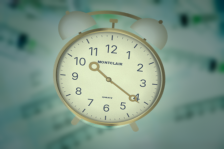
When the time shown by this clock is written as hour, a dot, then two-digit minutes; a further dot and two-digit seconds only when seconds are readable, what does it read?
10.21
